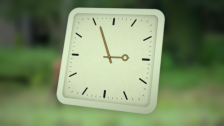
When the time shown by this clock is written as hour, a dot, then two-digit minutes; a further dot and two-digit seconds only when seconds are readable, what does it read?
2.56
